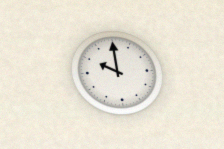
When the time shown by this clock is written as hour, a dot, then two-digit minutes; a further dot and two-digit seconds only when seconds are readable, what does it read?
10.00
